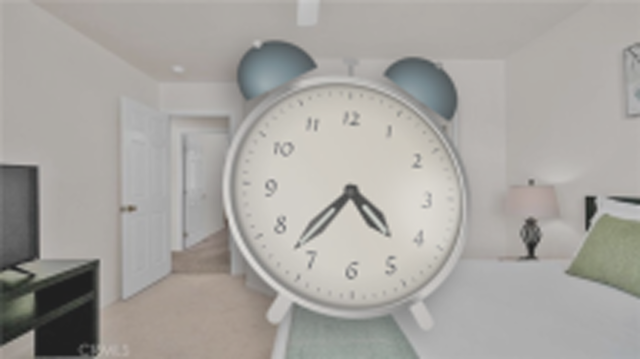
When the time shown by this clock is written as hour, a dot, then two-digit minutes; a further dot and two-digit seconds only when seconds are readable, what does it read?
4.37
